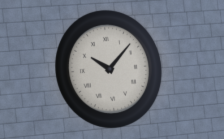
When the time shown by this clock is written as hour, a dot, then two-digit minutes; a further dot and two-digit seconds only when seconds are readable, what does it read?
10.08
